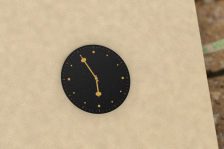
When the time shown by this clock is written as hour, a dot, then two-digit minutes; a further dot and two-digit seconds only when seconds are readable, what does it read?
5.55
